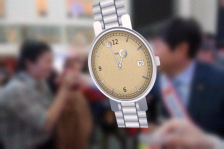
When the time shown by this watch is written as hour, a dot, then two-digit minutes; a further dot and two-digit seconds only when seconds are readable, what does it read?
12.57
